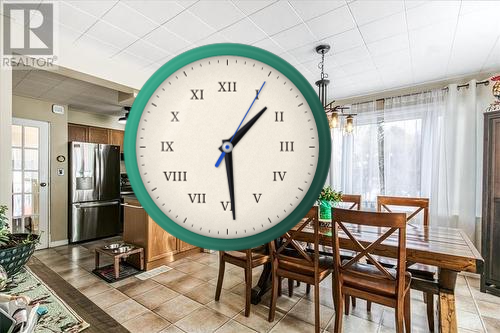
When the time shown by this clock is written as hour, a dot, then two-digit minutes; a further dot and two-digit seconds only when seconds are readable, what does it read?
1.29.05
